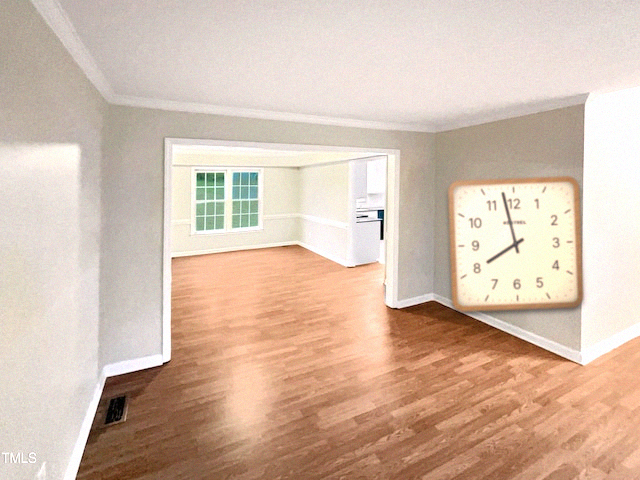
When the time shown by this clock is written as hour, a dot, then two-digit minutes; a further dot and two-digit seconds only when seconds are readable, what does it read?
7.58
